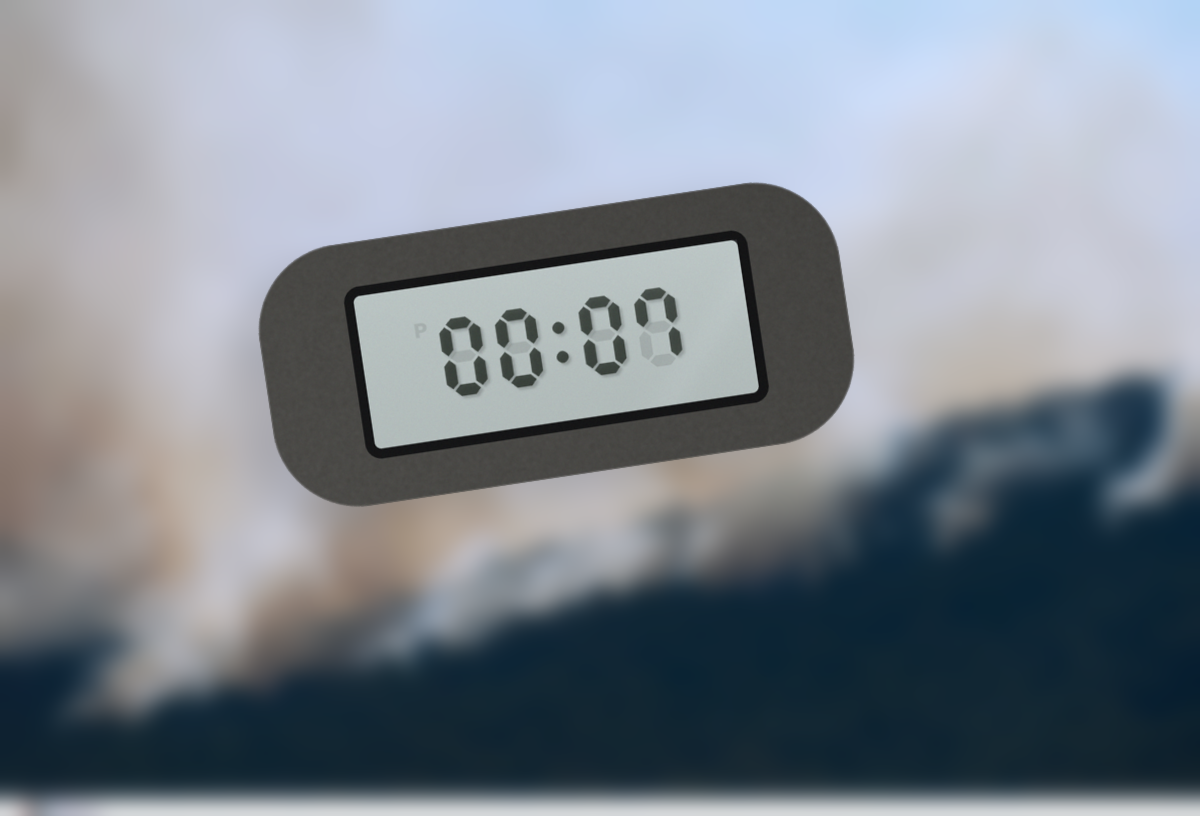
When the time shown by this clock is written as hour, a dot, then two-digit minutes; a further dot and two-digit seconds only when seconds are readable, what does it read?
0.07
